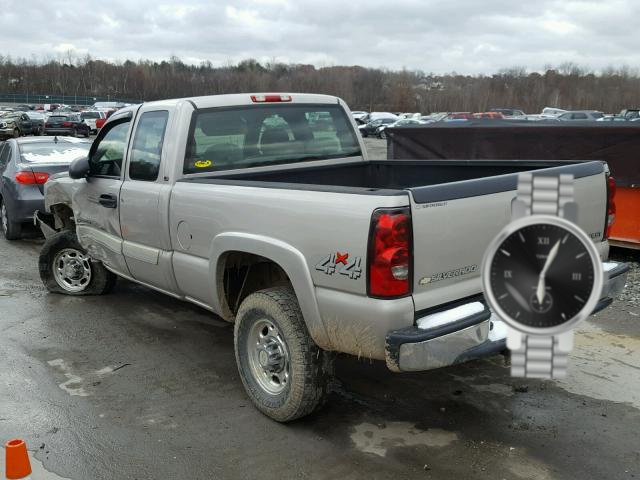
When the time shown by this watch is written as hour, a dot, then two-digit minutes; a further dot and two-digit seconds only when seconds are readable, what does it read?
6.04
